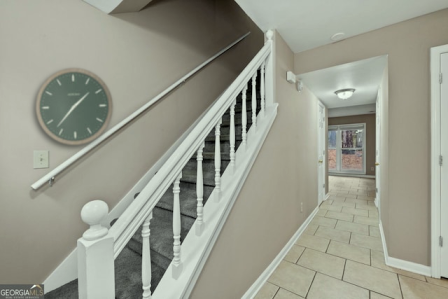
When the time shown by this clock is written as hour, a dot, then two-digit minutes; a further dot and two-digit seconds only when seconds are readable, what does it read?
1.37
